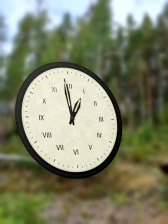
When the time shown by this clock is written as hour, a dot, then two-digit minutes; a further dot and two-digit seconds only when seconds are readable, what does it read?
12.59
